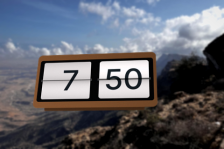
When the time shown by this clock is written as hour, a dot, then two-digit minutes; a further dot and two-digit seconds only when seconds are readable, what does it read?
7.50
